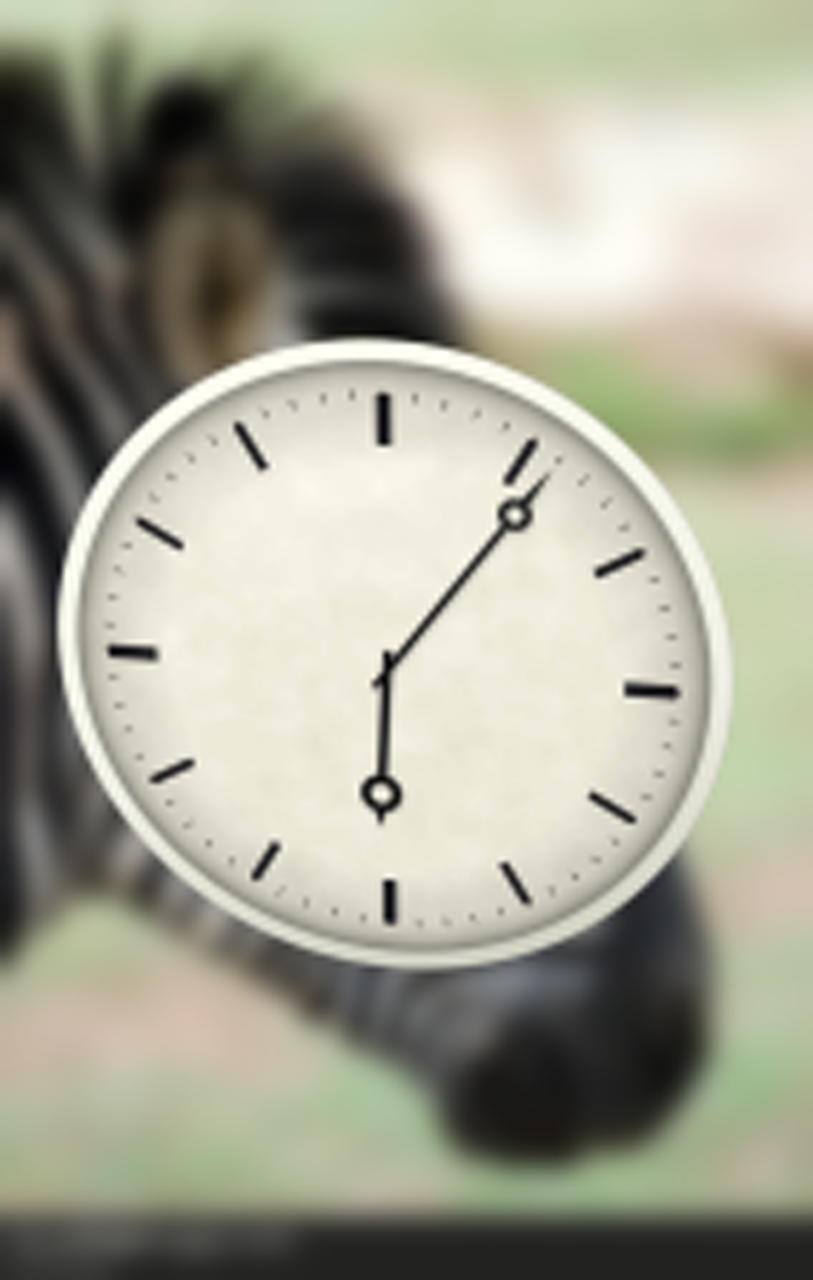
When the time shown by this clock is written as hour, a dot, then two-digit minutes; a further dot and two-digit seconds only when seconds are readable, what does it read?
6.06
